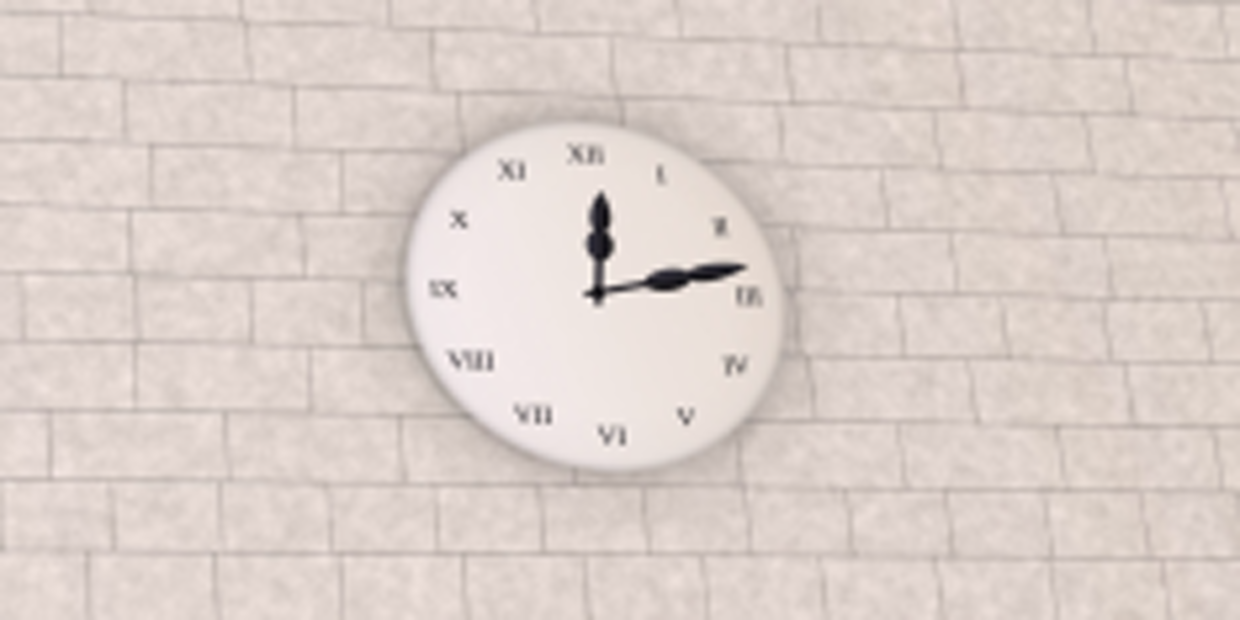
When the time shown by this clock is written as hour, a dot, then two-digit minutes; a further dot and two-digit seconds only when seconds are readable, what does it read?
12.13
